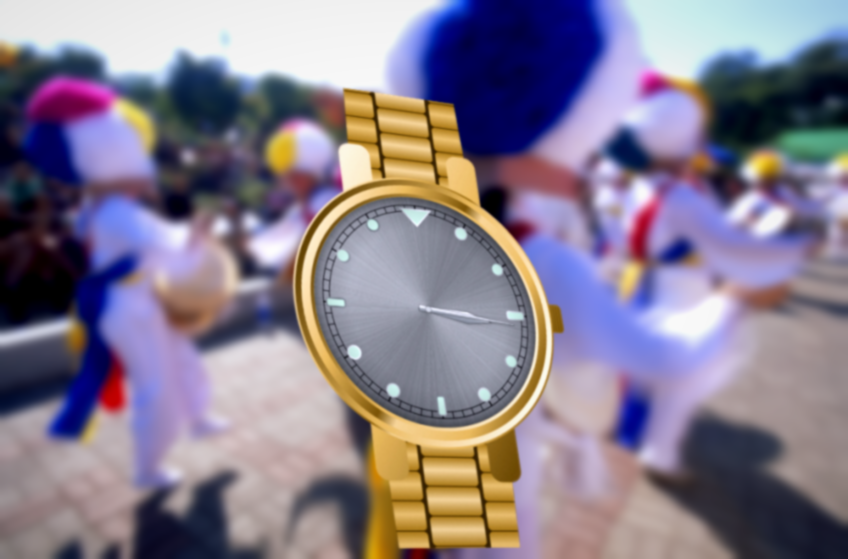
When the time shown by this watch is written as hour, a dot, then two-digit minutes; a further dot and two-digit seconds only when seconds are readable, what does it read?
3.16
